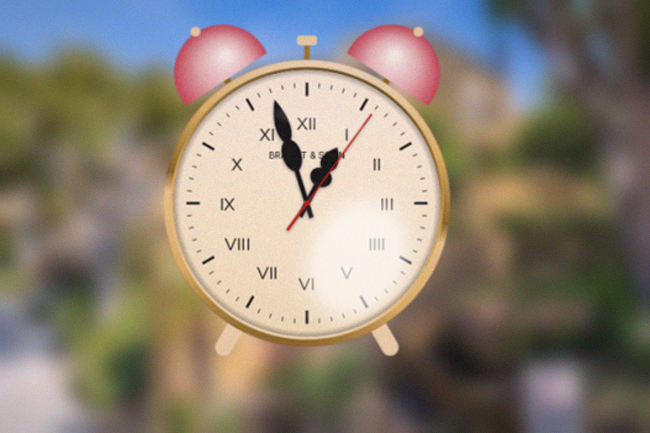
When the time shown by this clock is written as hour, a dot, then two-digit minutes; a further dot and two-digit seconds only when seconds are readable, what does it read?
12.57.06
